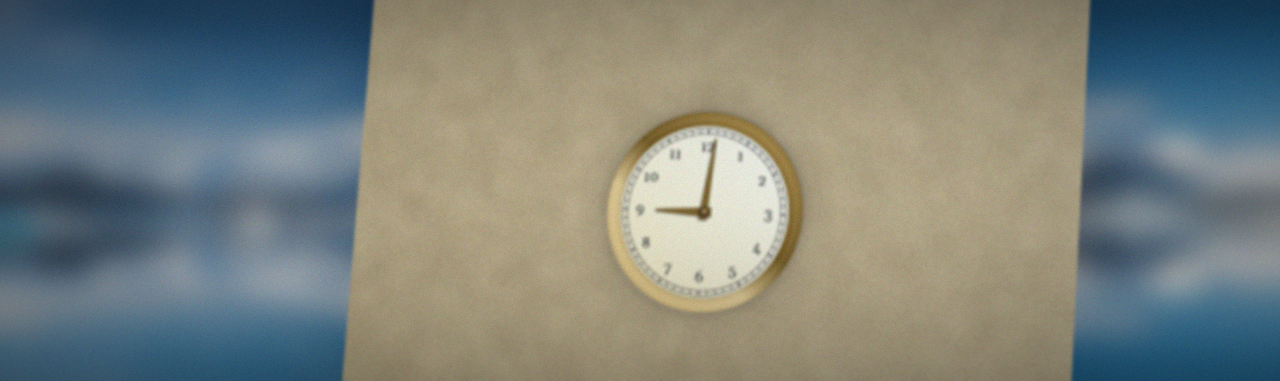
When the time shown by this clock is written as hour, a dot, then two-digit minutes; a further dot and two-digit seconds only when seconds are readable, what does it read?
9.01
